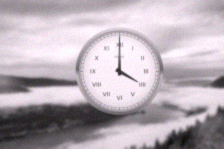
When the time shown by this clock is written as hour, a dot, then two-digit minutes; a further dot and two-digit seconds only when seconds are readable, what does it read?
4.00
